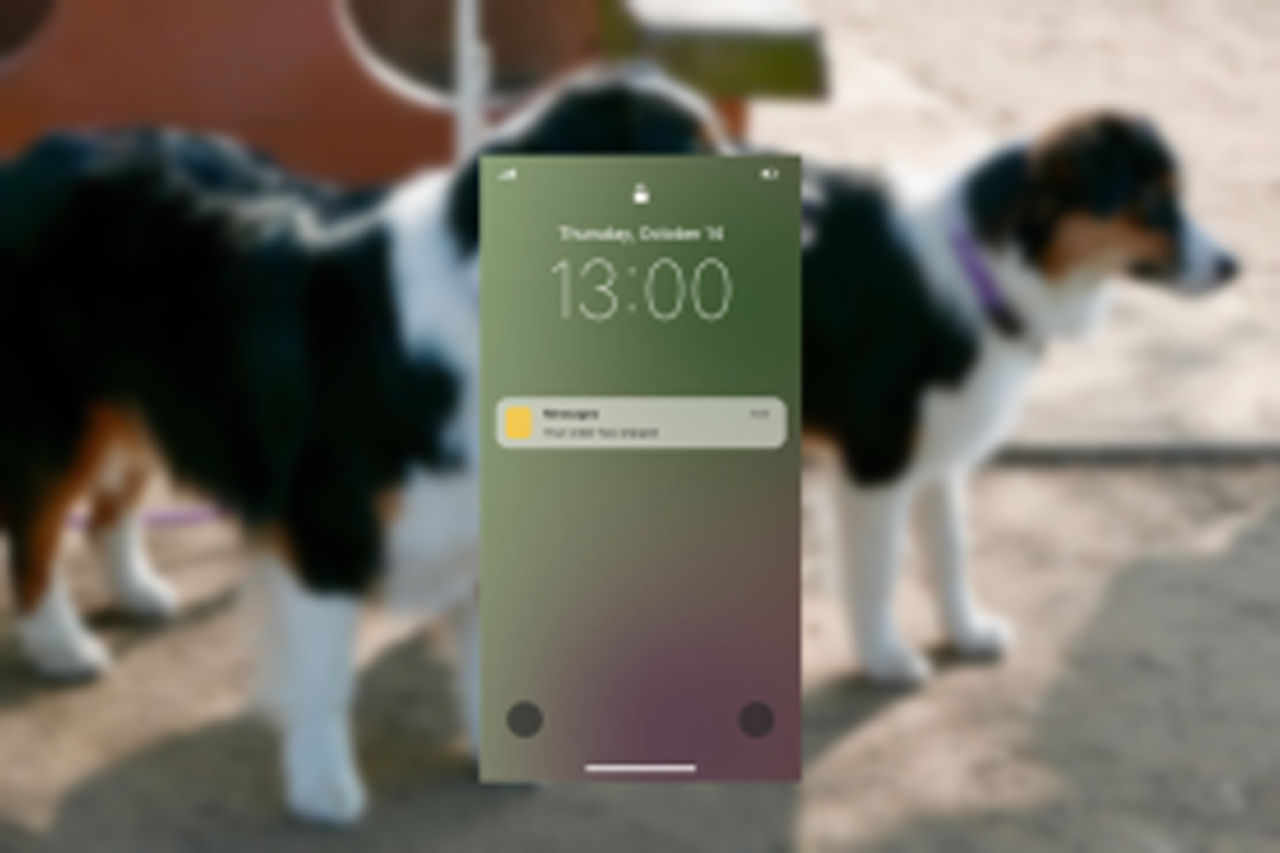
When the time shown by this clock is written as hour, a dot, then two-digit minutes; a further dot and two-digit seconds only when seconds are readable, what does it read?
13.00
